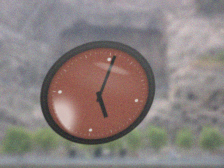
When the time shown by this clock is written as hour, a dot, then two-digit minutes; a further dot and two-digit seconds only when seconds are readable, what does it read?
5.01
